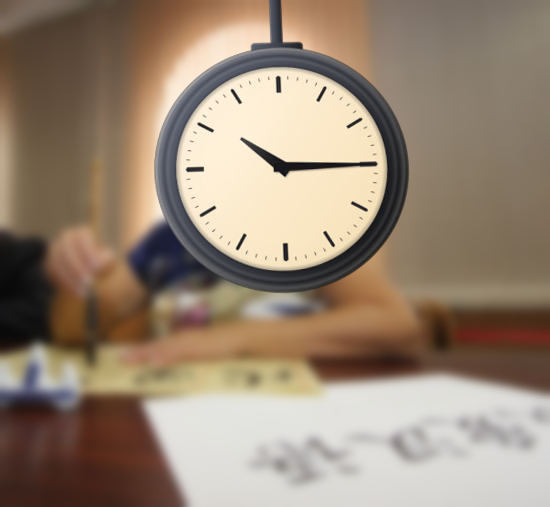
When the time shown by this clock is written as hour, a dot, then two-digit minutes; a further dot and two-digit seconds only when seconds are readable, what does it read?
10.15
